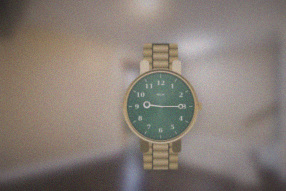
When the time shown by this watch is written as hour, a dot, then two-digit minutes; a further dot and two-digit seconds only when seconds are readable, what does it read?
9.15
